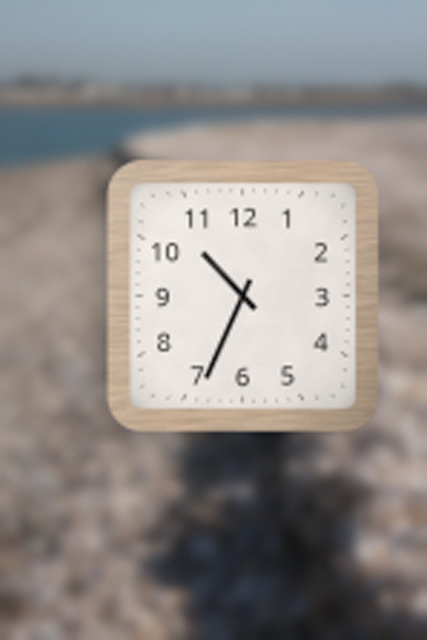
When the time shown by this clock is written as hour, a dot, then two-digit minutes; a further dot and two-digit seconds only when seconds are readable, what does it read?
10.34
